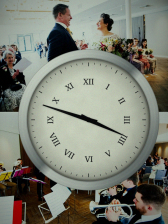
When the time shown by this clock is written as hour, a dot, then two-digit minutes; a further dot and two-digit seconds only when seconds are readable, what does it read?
3.48
